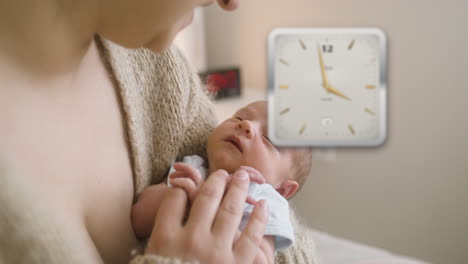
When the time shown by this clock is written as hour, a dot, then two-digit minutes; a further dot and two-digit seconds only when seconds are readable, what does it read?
3.58
